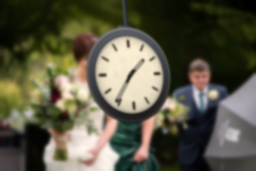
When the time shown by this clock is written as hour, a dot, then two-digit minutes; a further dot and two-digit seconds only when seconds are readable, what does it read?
1.36
